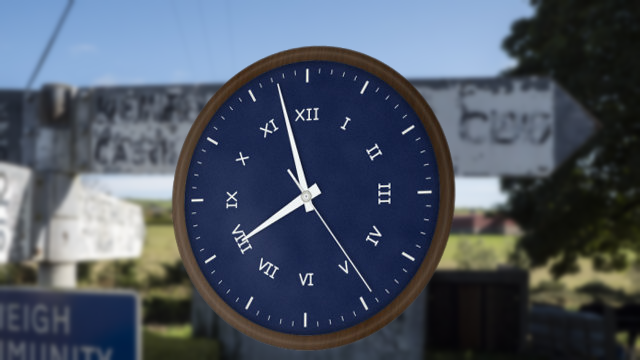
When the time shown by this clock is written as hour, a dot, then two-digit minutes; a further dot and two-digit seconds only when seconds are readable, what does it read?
7.57.24
